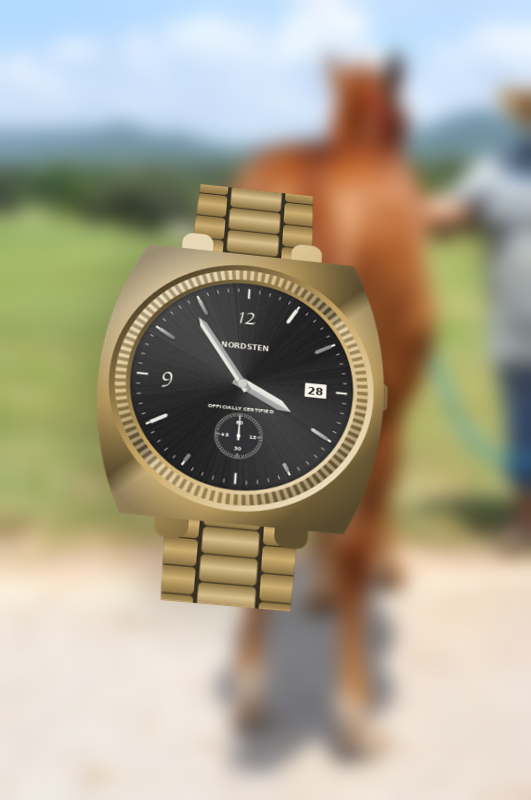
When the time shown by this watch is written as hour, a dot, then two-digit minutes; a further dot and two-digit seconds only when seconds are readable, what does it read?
3.54
